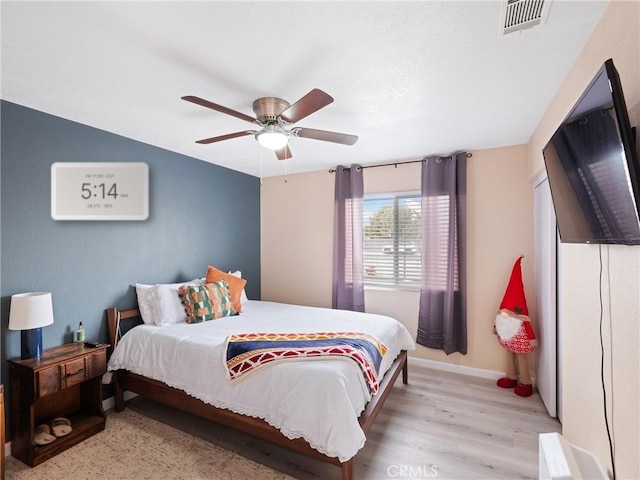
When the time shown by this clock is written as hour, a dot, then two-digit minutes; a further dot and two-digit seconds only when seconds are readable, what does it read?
5.14
